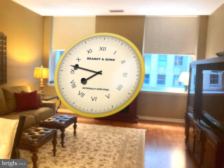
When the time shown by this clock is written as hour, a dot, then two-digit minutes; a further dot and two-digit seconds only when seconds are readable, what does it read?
7.47
